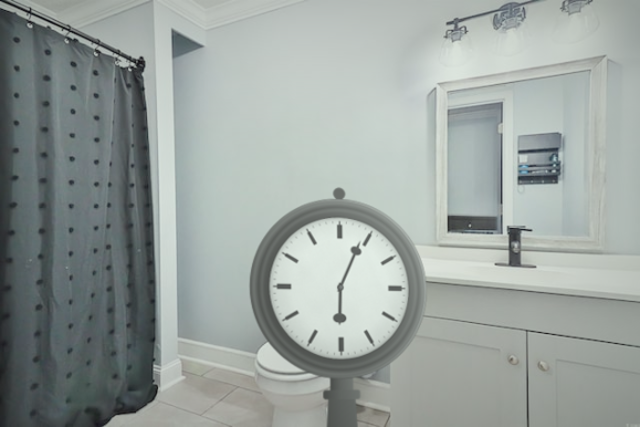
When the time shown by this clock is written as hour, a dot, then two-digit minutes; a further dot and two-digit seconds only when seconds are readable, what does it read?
6.04
